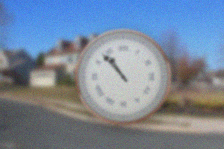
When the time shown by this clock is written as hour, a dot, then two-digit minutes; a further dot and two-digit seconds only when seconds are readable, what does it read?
10.53
